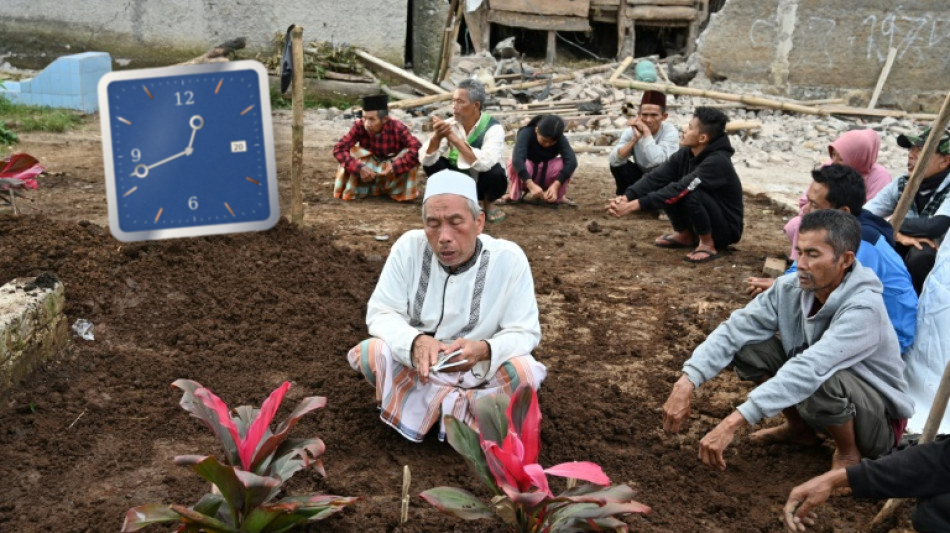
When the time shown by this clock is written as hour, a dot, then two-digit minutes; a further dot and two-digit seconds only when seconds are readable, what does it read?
12.42
